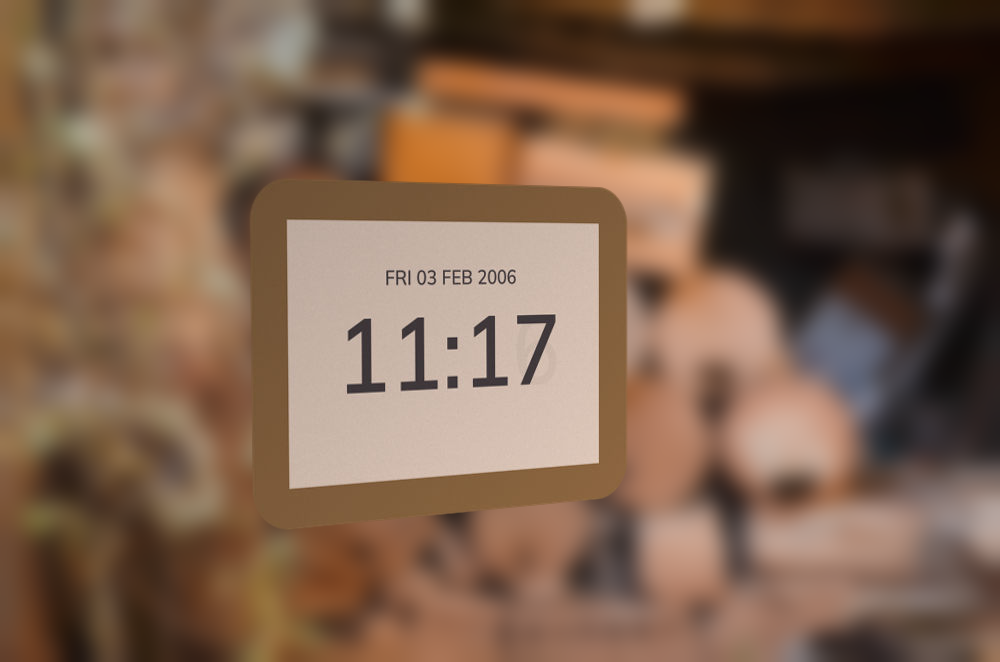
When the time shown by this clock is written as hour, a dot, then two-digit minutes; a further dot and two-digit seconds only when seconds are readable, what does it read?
11.17
